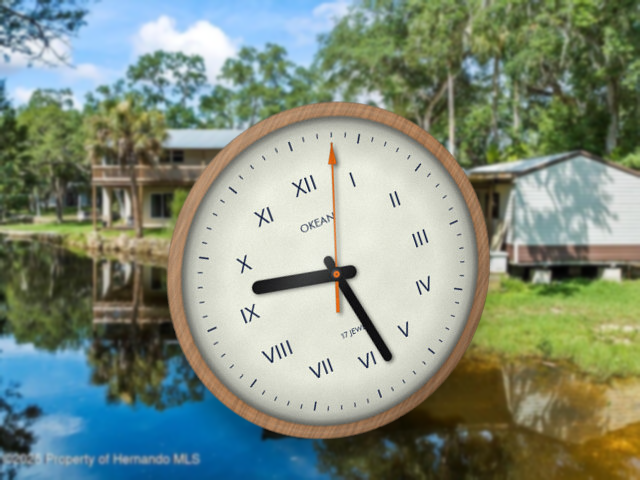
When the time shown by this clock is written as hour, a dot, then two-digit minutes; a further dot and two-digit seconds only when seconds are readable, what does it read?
9.28.03
